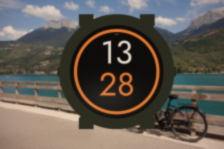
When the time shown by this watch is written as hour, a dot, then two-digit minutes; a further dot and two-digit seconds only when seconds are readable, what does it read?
13.28
